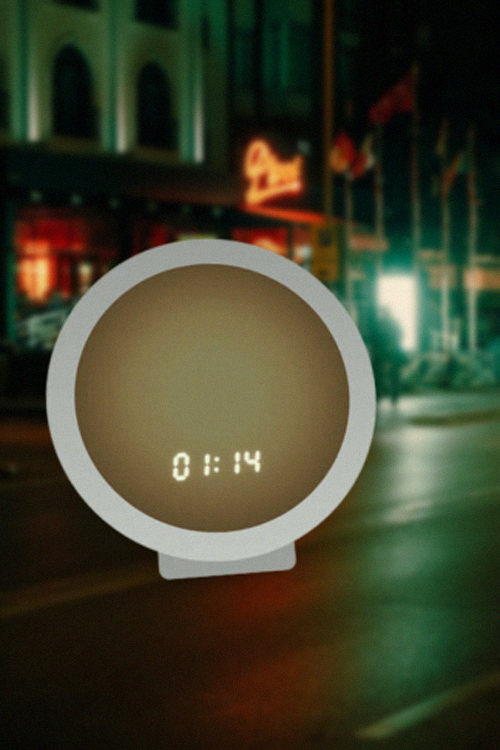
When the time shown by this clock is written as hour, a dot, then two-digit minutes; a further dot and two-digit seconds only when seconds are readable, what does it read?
1.14
